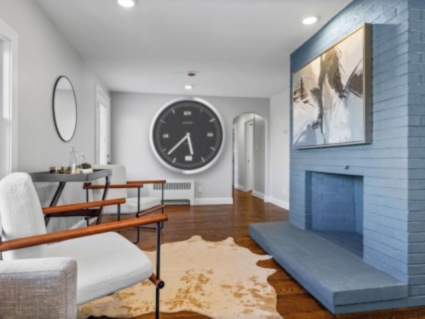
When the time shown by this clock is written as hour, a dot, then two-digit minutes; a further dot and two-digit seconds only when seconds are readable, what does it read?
5.38
